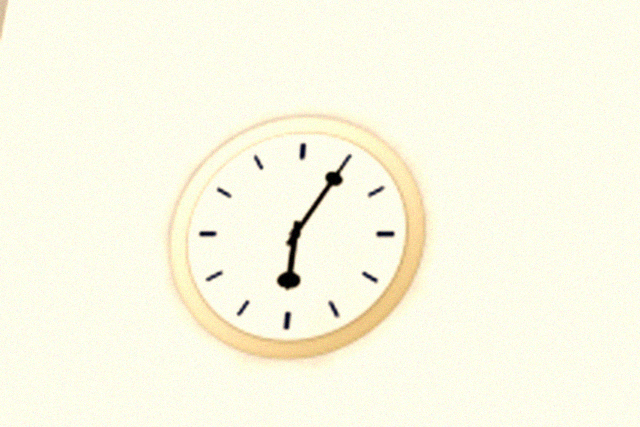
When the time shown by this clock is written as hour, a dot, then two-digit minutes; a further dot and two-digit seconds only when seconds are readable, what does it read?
6.05
